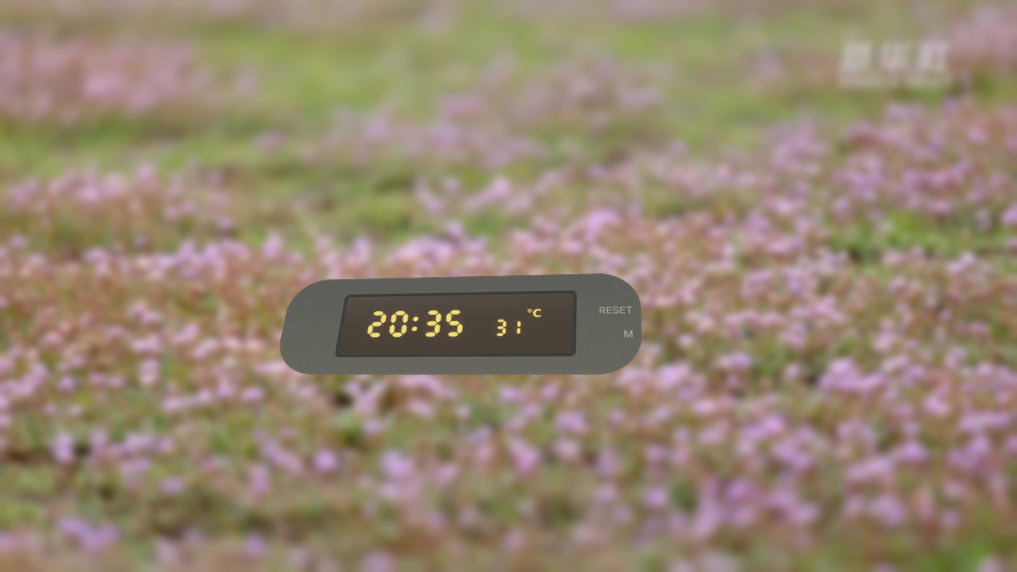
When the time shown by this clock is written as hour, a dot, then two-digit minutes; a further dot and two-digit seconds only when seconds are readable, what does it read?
20.35
